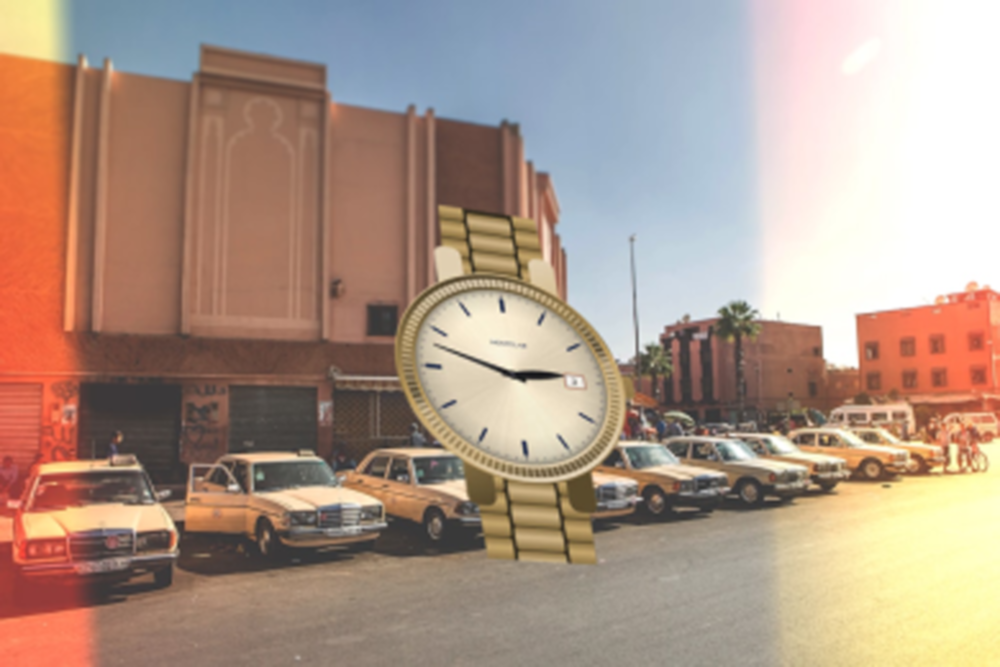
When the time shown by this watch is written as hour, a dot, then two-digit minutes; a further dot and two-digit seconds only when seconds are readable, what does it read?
2.48
